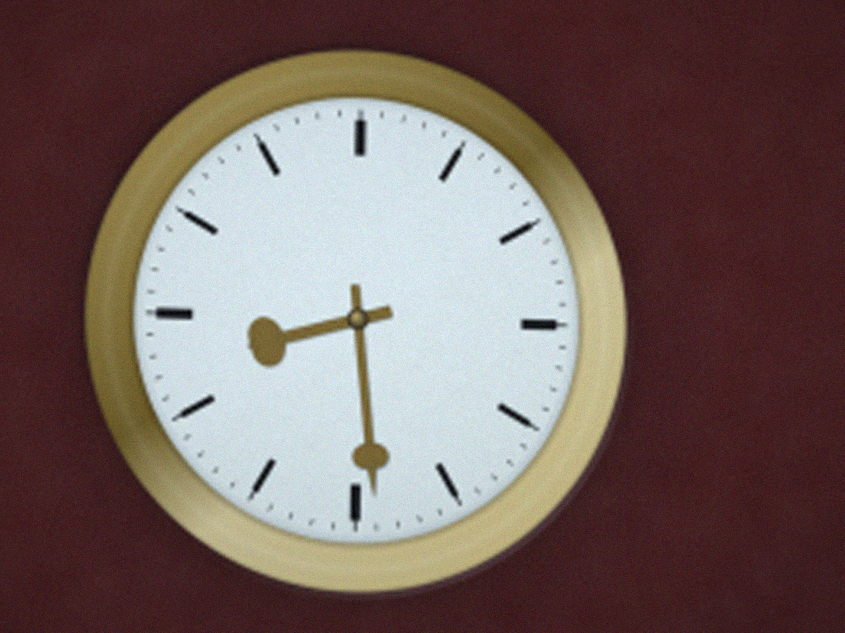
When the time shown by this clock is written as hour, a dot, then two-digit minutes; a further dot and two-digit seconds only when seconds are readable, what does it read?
8.29
